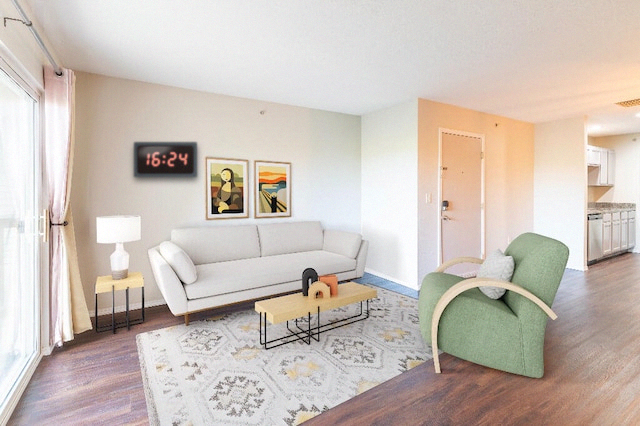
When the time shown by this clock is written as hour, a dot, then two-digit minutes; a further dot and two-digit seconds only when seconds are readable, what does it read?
16.24
